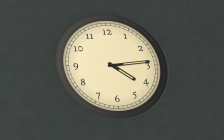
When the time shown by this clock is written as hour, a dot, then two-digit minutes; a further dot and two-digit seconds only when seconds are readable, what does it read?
4.14
